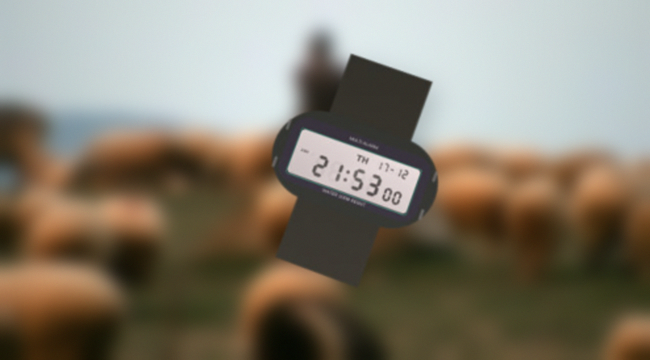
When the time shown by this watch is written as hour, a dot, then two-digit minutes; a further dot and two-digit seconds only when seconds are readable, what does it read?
21.53.00
